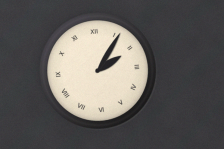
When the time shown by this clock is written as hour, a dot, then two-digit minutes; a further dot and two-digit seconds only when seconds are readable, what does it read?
2.06
